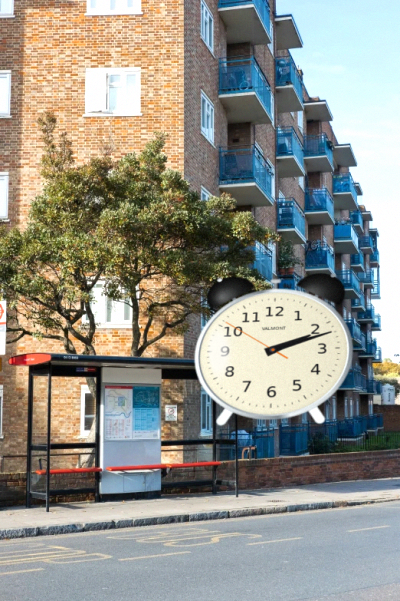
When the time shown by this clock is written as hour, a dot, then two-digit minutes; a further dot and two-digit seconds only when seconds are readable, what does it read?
2.11.51
